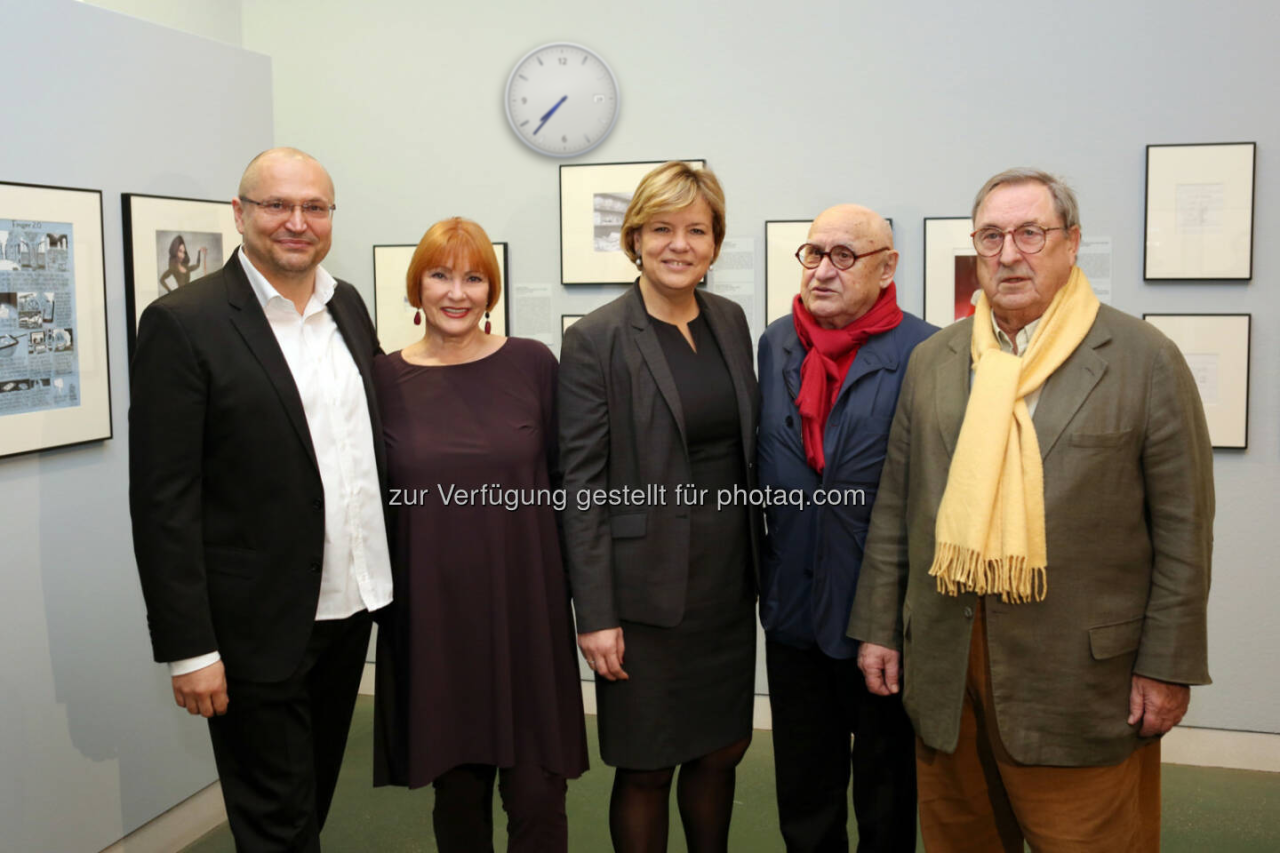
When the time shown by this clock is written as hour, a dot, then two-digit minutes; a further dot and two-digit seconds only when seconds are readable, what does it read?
7.37
